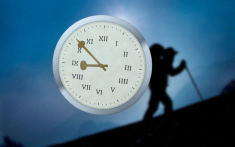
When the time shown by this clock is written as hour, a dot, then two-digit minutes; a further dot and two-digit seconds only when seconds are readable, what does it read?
8.52
